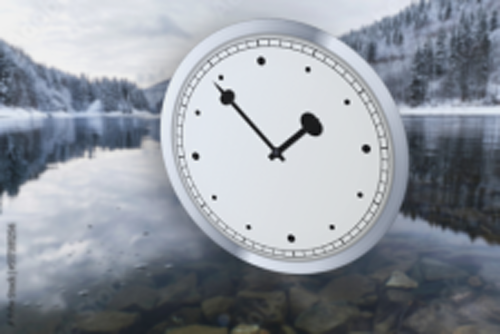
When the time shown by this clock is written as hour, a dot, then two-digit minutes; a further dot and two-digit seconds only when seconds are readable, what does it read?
1.54
